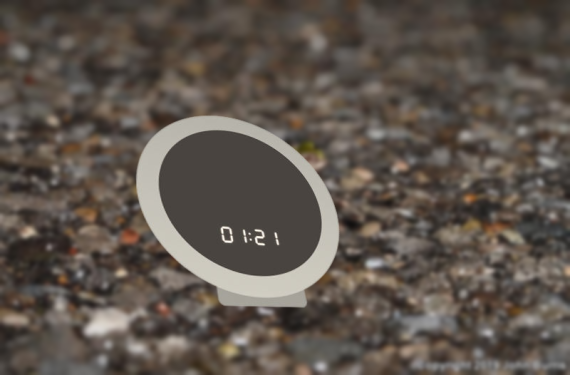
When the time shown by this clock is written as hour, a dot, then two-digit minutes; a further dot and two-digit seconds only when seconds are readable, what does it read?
1.21
